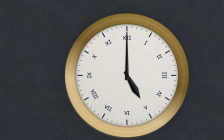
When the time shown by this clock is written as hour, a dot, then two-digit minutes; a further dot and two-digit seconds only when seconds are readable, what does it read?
5.00
